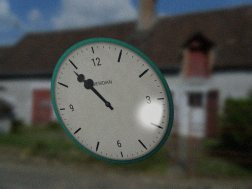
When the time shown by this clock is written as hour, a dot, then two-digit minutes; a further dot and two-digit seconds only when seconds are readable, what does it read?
10.54
